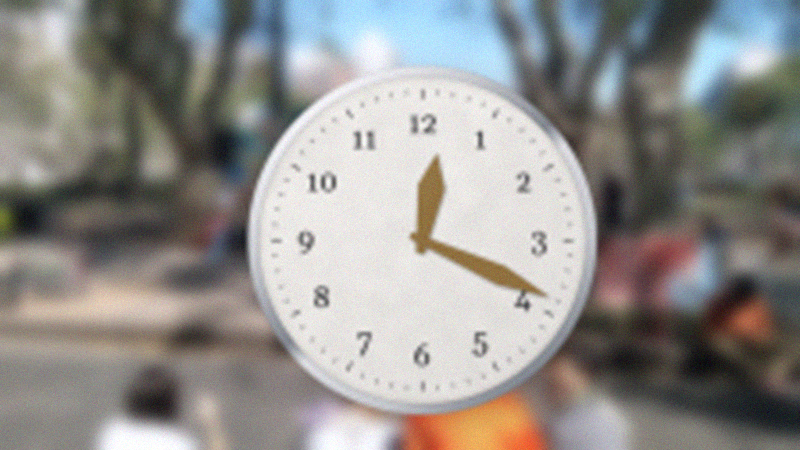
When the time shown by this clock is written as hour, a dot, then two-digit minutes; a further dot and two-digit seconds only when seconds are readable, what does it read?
12.19
